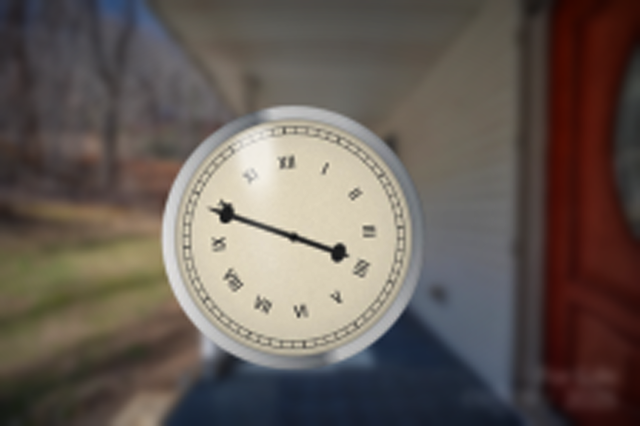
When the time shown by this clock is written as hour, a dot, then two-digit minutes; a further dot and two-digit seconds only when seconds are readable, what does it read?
3.49
